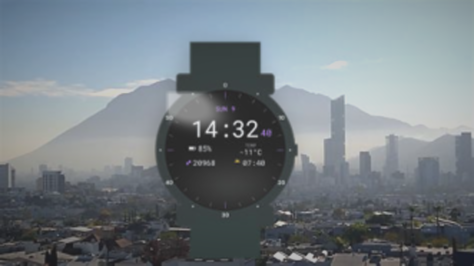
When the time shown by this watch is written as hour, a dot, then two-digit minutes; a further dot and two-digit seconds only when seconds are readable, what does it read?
14.32
